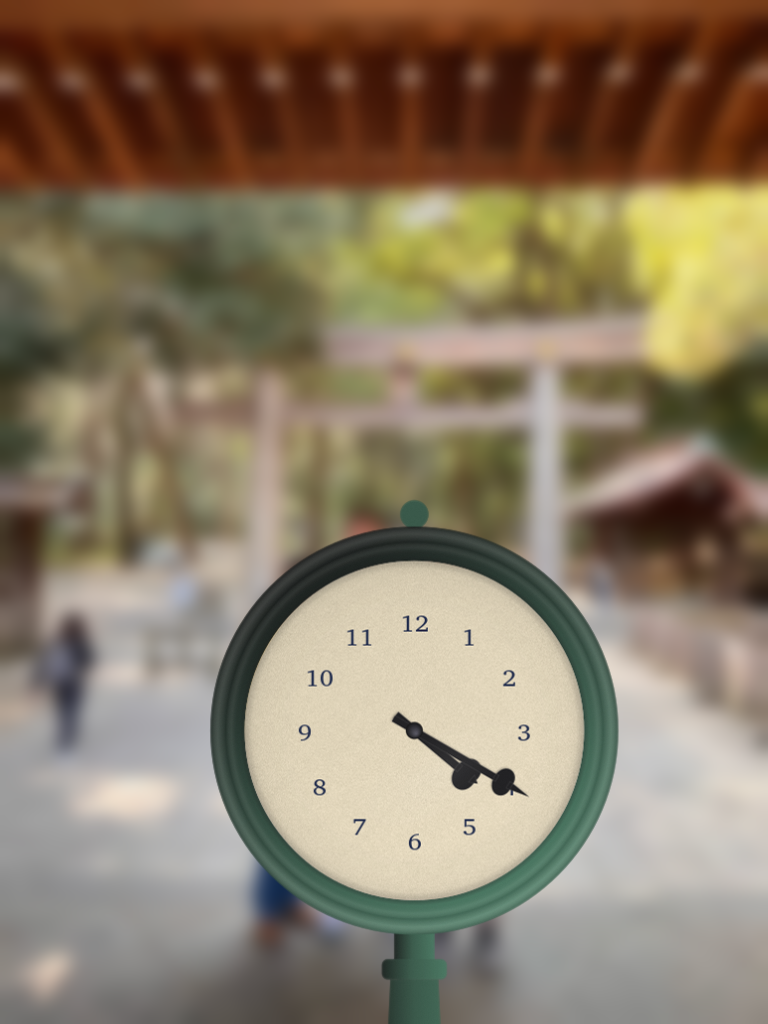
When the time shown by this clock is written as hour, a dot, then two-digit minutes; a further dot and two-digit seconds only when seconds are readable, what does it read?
4.20
